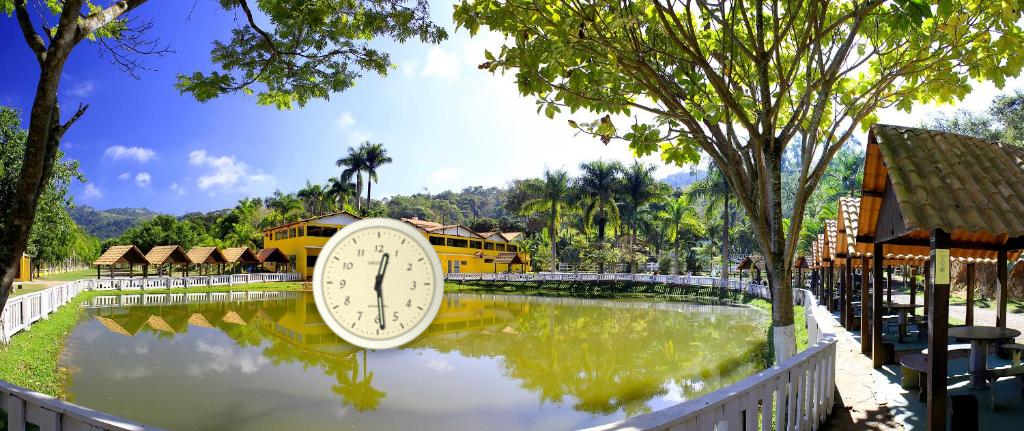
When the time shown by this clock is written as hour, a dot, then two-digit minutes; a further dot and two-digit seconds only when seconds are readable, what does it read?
12.29
